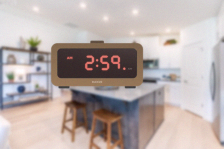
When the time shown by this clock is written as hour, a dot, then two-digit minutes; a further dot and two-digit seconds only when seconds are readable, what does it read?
2.59
